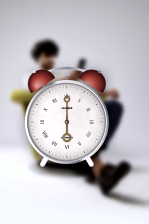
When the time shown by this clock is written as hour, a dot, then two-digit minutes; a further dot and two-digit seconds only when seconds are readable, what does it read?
6.00
